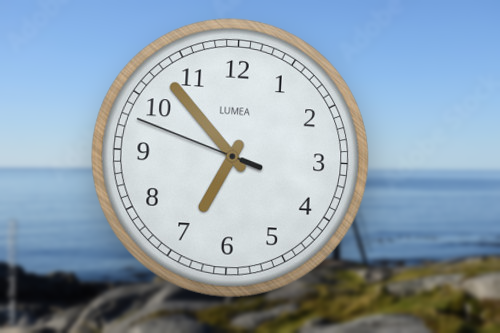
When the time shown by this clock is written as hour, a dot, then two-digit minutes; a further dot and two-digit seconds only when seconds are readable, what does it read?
6.52.48
